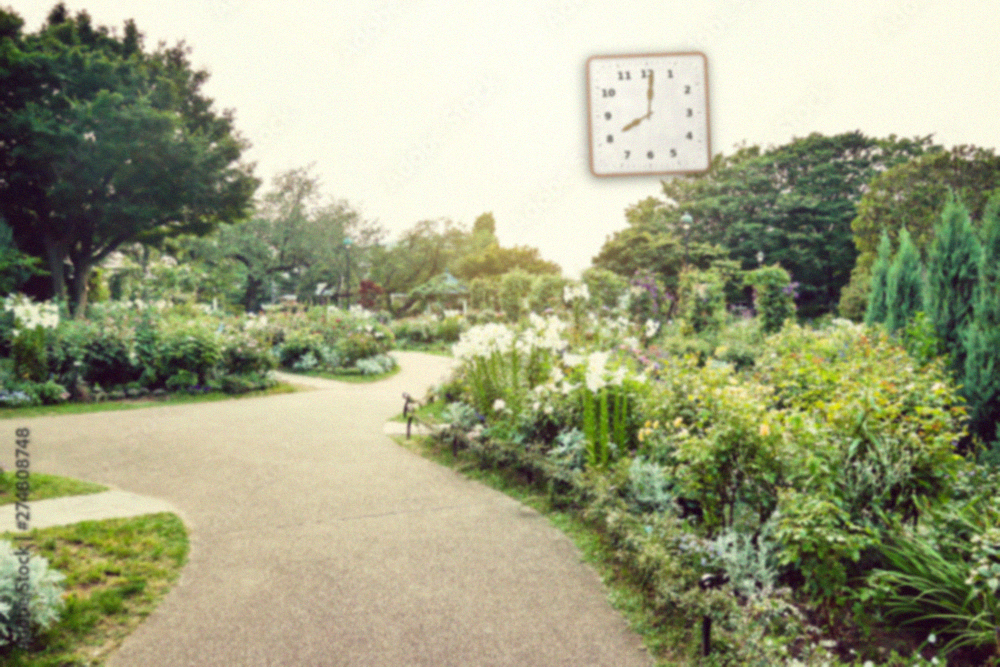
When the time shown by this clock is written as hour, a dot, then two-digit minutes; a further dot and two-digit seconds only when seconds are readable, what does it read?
8.01
